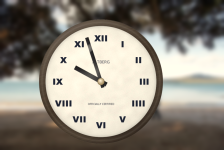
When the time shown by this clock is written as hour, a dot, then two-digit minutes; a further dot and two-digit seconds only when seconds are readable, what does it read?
9.57
